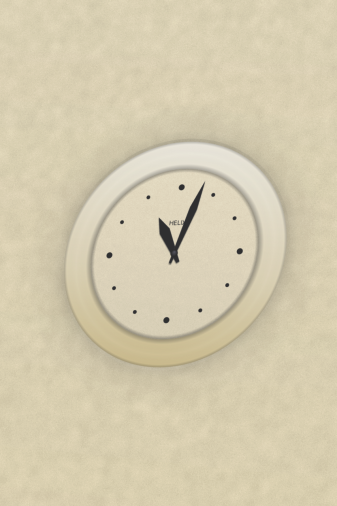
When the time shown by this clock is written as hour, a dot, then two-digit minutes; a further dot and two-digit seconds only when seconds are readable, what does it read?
11.03
